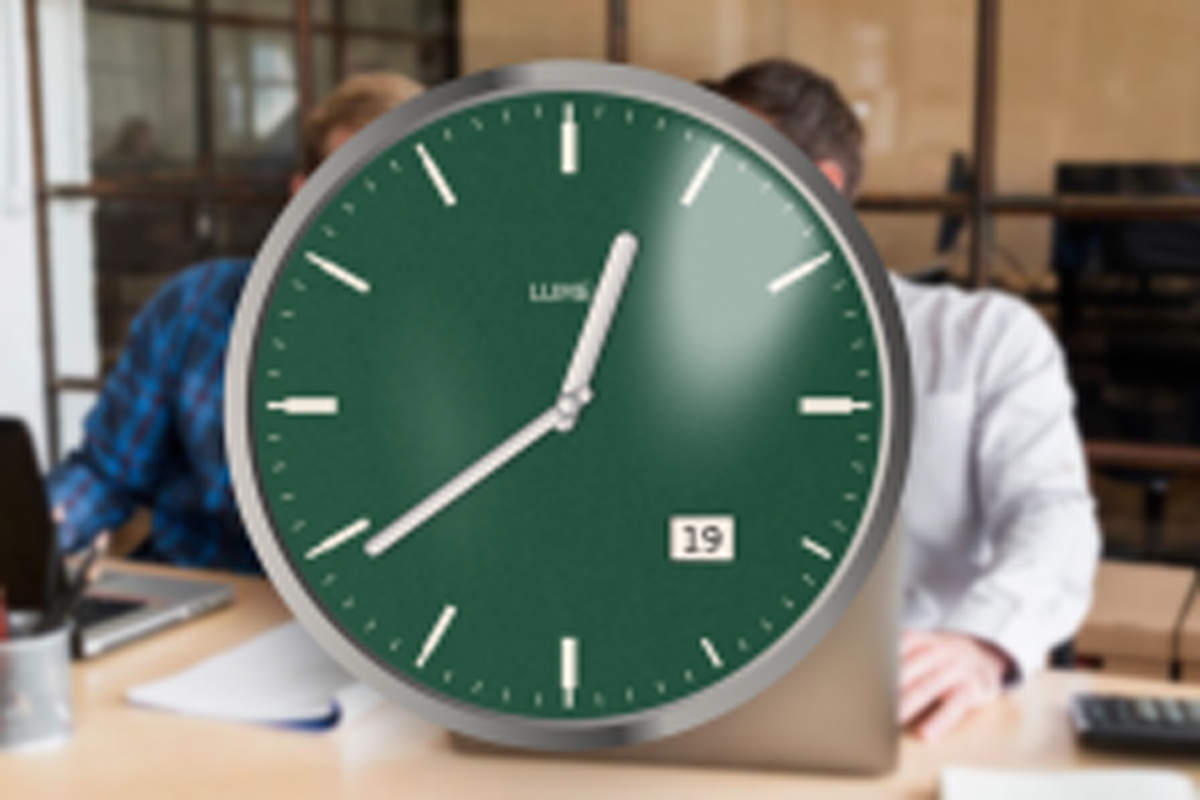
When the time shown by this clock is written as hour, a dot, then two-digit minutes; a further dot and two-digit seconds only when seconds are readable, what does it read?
12.39
